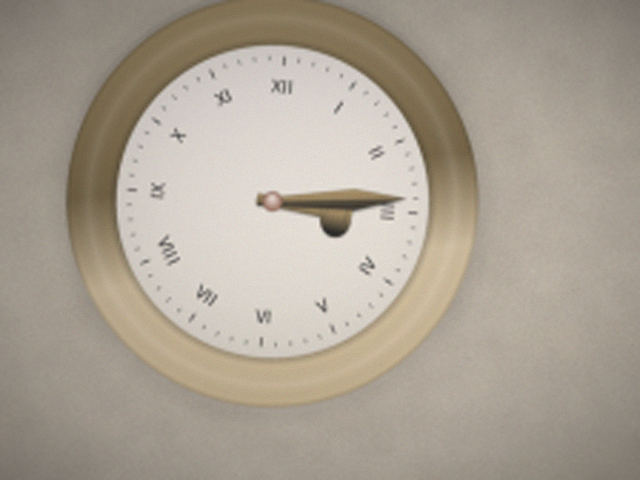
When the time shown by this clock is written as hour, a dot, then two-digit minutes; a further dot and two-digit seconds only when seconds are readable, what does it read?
3.14
